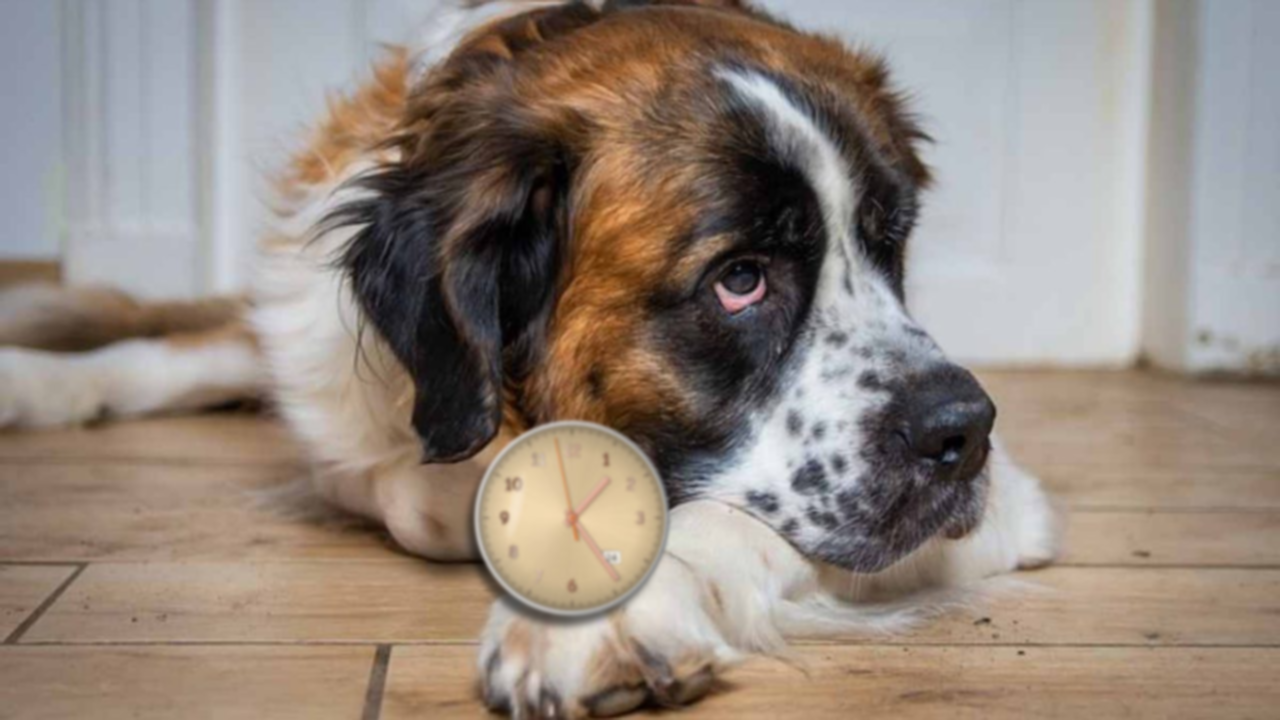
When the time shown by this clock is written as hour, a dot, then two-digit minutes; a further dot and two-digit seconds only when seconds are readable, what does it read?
1.23.58
